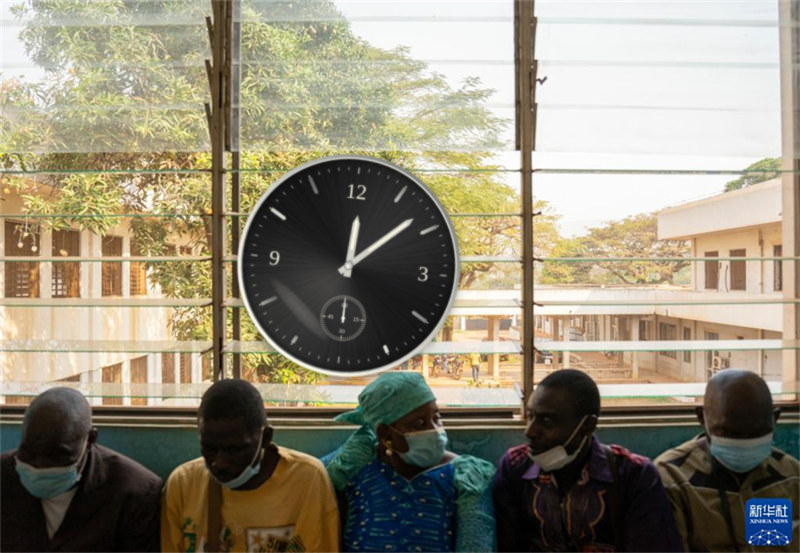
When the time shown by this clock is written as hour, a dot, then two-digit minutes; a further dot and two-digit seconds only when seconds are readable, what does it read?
12.08
